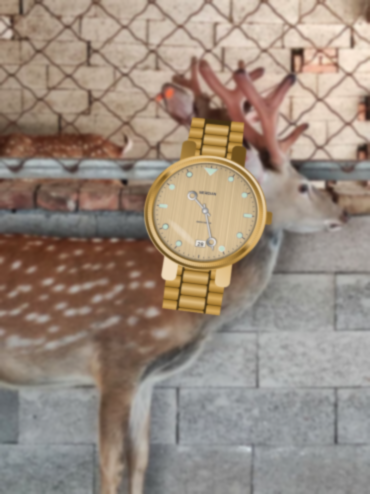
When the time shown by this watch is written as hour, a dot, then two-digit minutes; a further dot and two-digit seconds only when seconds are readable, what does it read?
10.27
